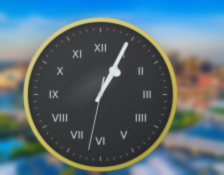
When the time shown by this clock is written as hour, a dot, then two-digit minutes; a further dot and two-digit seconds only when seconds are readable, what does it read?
1.04.32
